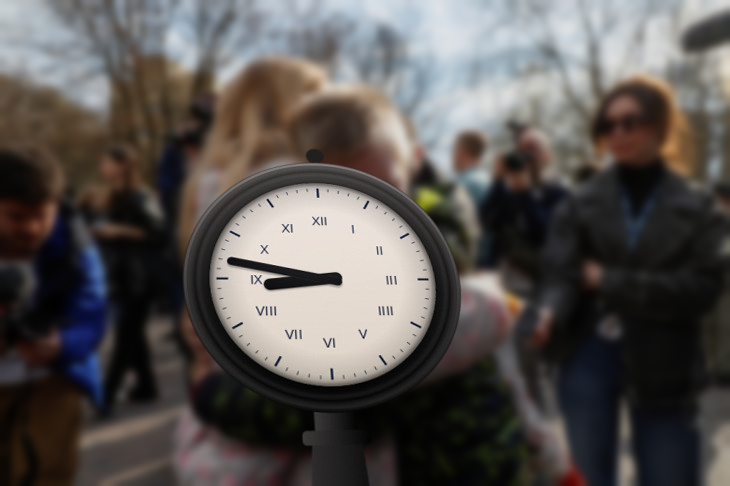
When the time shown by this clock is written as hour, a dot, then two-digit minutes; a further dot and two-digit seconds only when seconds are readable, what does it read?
8.47
